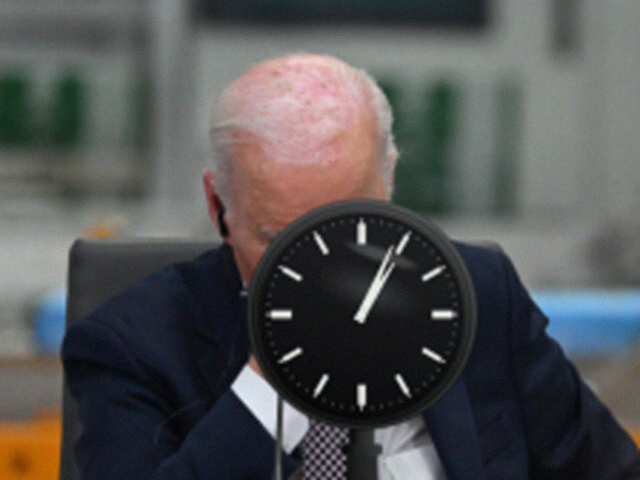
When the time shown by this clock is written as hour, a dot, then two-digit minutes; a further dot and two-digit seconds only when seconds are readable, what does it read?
1.04
